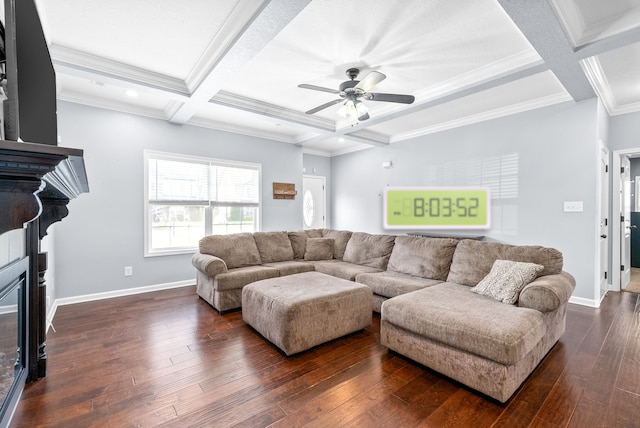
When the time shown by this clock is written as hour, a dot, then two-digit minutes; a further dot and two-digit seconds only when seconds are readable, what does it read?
8.03.52
